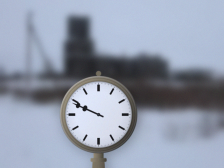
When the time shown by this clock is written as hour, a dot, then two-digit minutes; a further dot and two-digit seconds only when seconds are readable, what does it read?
9.49
